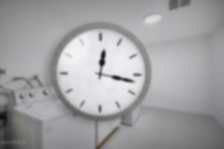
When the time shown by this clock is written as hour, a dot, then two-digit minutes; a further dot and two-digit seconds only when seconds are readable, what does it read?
12.17
